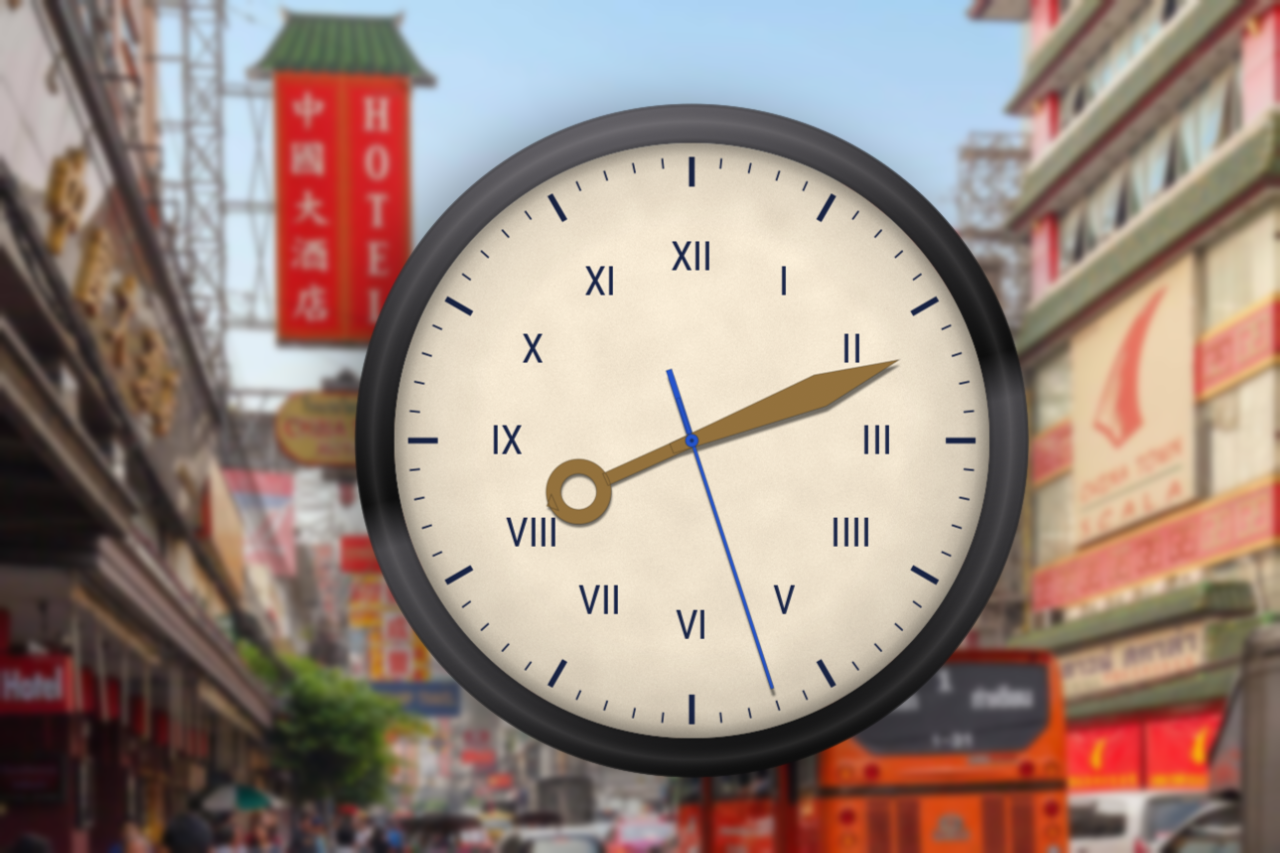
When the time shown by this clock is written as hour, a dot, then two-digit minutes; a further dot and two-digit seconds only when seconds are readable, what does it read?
8.11.27
